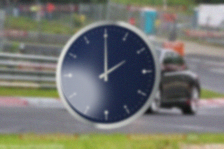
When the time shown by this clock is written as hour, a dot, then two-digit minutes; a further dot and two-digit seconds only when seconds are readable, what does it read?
2.00
